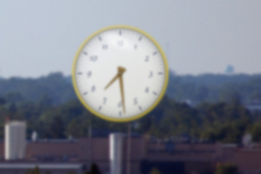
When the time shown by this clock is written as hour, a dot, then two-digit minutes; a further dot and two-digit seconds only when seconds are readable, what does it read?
7.29
